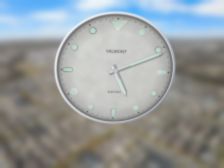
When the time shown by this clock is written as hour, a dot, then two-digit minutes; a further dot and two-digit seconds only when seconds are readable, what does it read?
5.11
